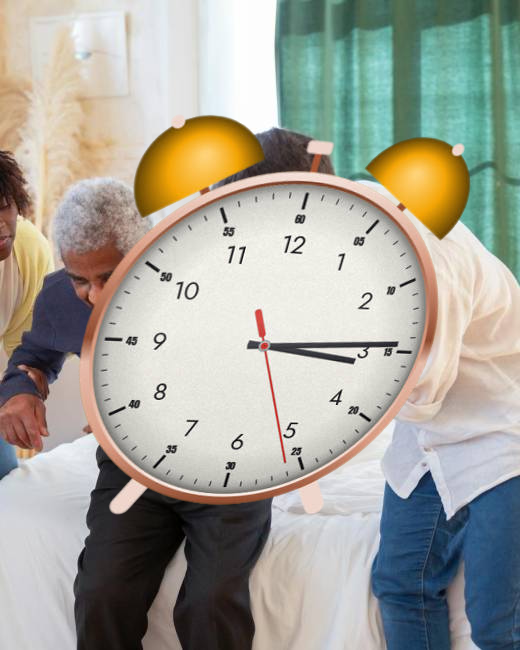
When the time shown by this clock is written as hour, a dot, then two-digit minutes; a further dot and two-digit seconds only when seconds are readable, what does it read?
3.14.26
